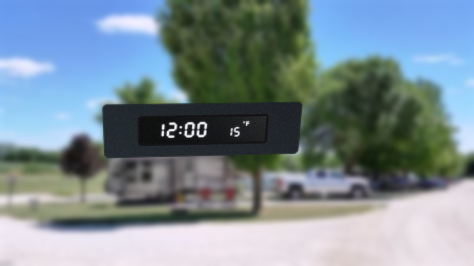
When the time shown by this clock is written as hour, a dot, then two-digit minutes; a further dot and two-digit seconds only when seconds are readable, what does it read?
12.00
